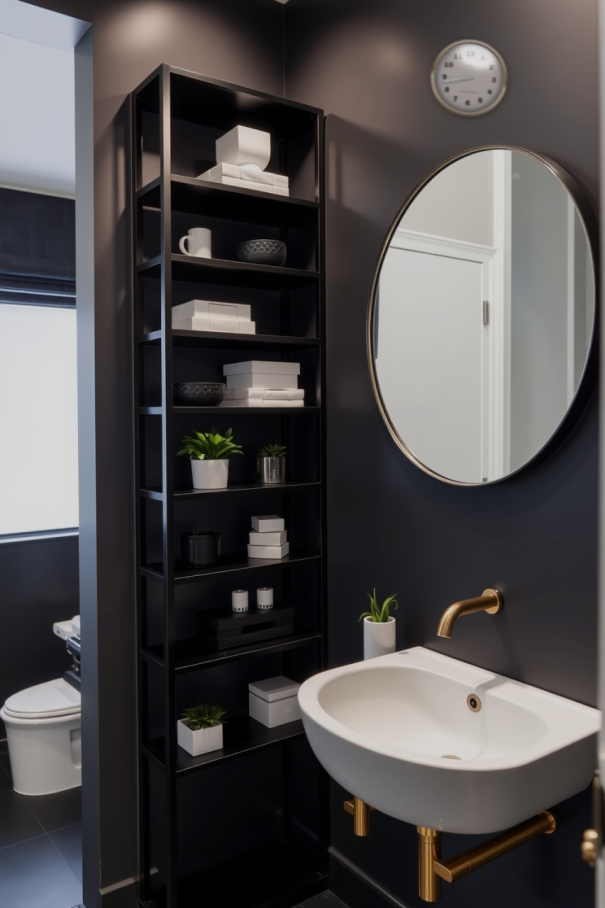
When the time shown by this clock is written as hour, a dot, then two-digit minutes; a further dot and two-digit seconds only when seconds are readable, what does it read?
8.43
